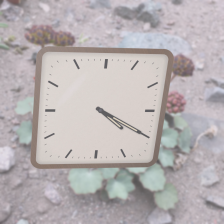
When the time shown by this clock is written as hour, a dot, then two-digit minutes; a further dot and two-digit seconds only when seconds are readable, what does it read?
4.20
